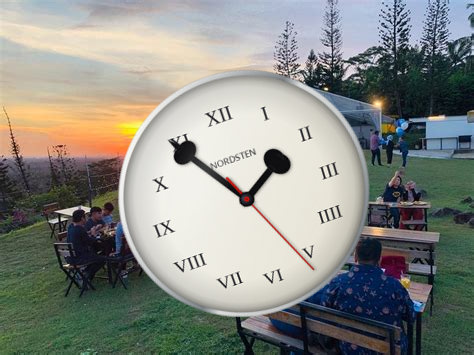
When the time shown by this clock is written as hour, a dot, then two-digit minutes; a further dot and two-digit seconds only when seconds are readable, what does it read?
1.54.26
